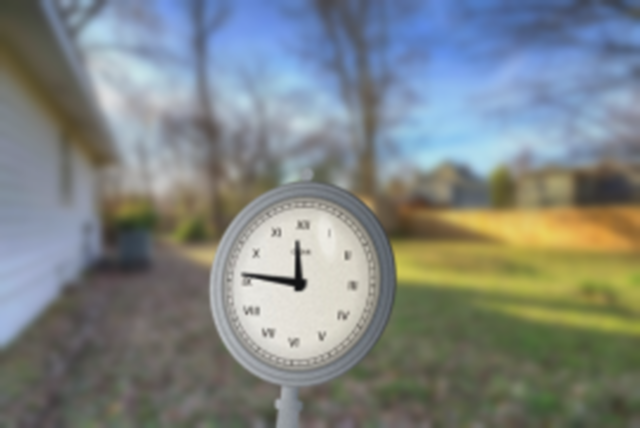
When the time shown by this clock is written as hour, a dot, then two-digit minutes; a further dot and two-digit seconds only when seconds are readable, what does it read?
11.46
